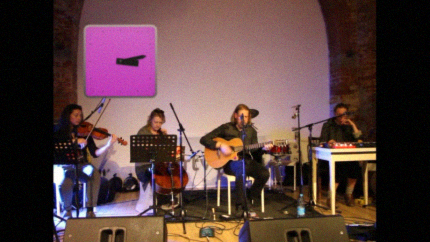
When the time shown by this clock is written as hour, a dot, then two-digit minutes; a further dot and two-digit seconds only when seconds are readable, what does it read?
3.13
